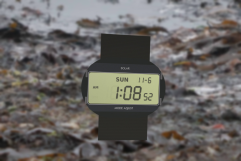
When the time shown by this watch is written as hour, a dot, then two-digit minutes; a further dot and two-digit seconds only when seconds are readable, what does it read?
1.08.52
